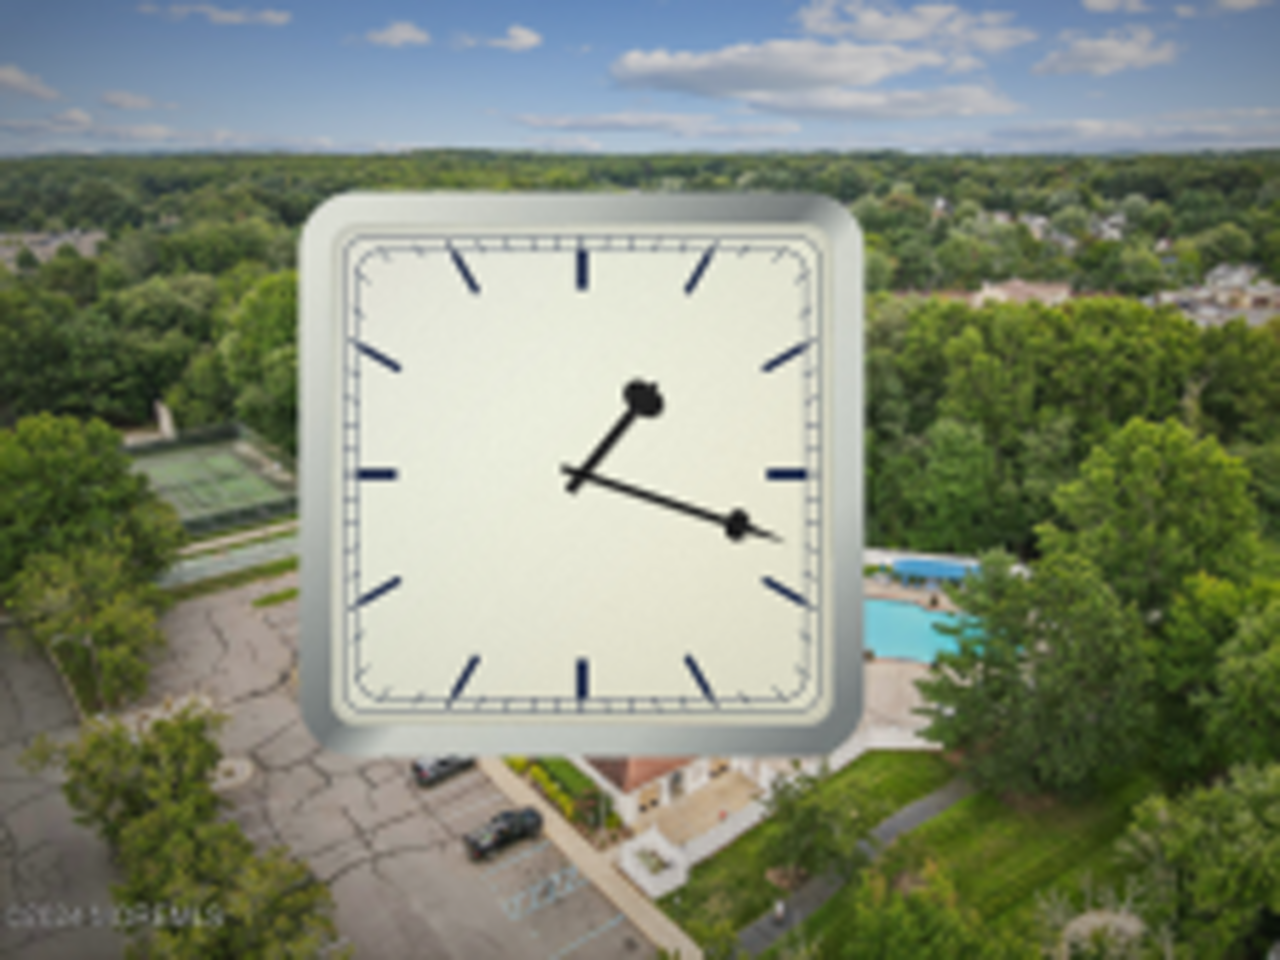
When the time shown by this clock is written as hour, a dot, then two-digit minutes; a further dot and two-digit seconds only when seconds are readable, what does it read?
1.18
